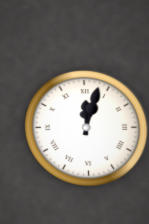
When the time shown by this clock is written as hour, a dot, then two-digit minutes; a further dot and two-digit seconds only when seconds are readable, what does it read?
12.03
